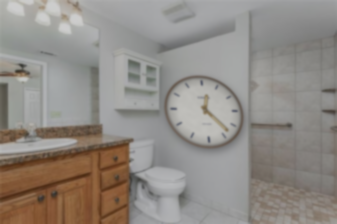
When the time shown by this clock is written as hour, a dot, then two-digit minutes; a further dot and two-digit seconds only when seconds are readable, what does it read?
12.23
